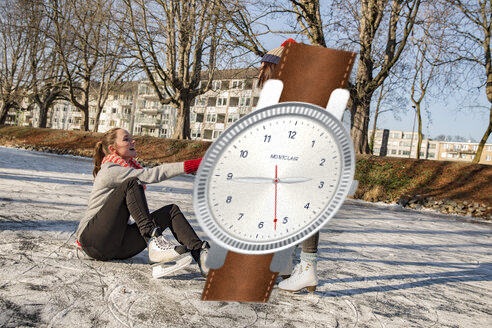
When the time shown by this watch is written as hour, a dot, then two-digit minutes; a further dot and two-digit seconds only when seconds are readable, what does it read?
2.44.27
